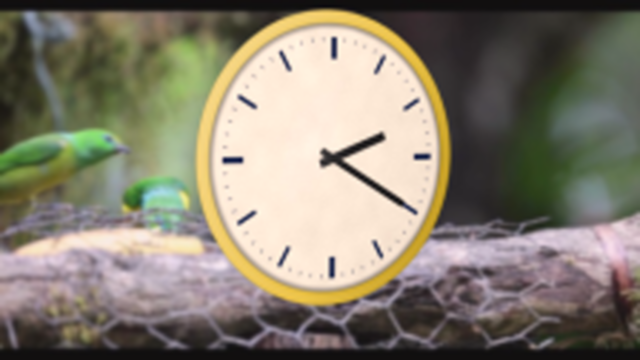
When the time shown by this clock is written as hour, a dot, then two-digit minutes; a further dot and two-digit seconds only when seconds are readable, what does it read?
2.20
